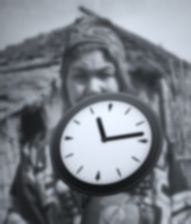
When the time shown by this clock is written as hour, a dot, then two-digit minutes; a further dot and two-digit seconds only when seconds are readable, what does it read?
11.13
